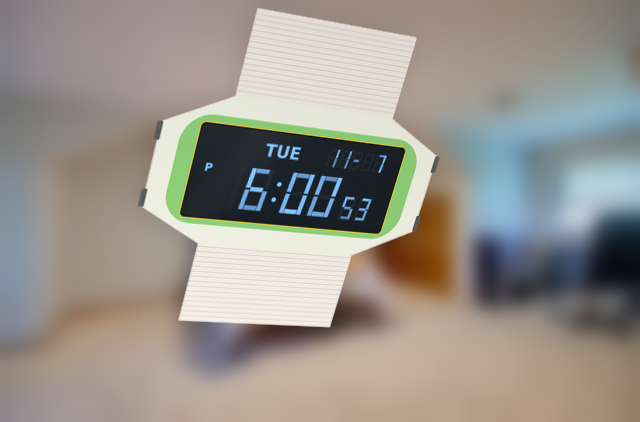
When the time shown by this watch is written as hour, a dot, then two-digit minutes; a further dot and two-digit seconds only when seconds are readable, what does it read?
6.00.53
